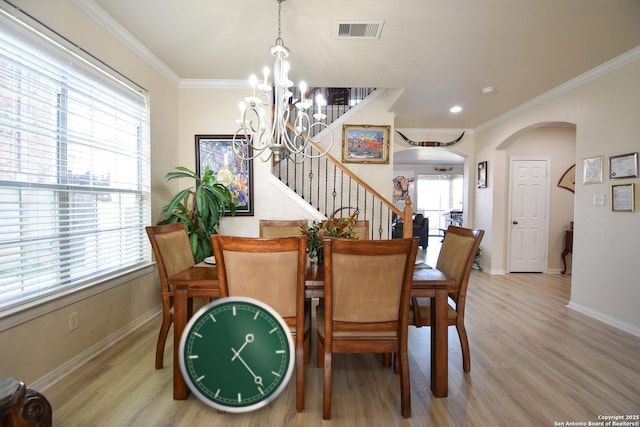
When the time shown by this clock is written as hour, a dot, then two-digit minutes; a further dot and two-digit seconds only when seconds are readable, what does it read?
1.24
